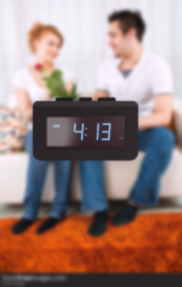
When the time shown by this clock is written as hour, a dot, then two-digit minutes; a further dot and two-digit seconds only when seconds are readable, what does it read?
4.13
